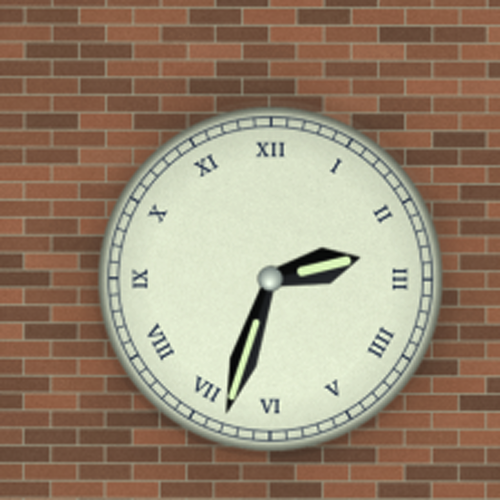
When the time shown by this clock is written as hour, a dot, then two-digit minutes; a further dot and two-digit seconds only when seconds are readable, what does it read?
2.33
